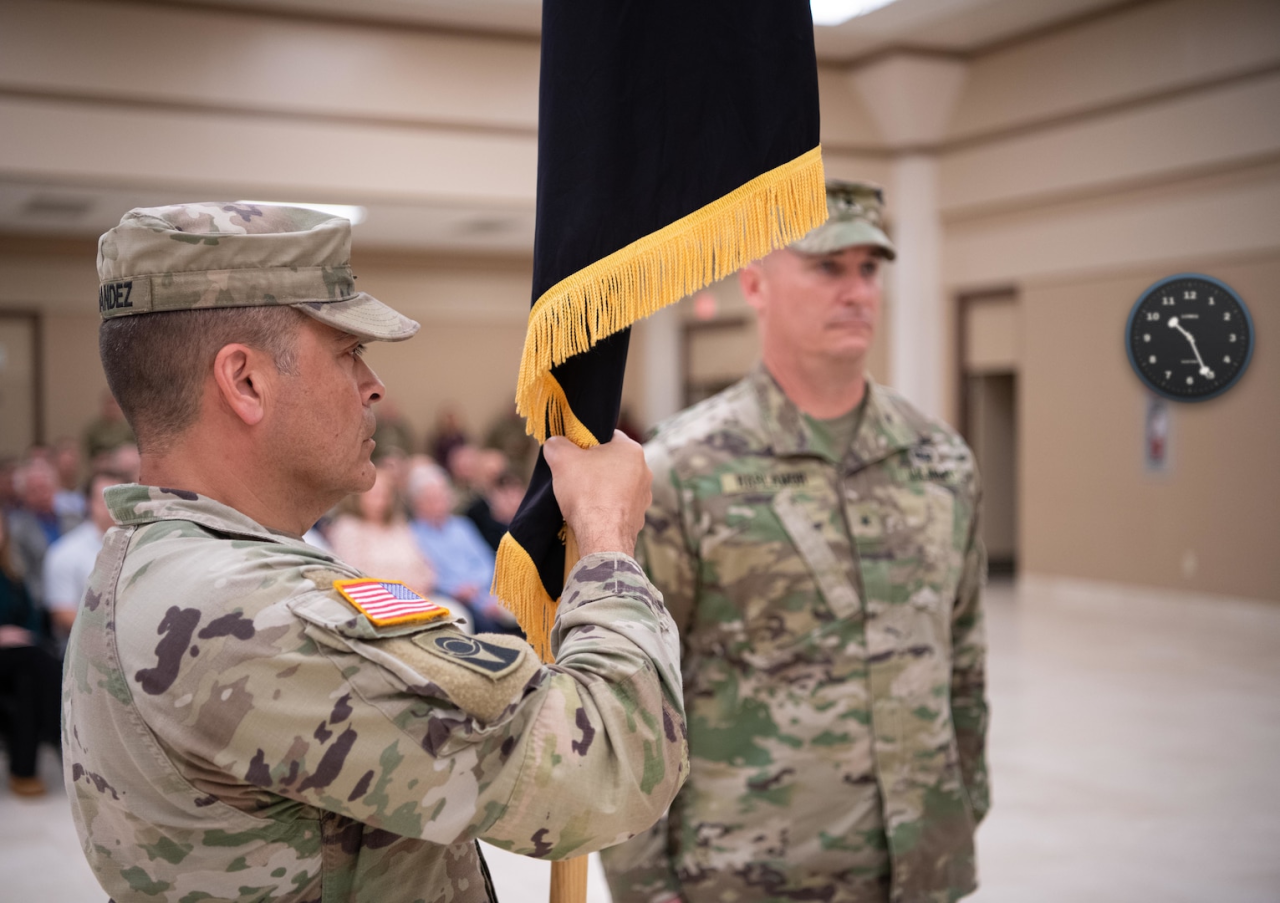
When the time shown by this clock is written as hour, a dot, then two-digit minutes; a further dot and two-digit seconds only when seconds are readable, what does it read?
10.26
